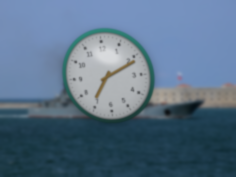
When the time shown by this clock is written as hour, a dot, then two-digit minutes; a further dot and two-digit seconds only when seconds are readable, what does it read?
7.11
